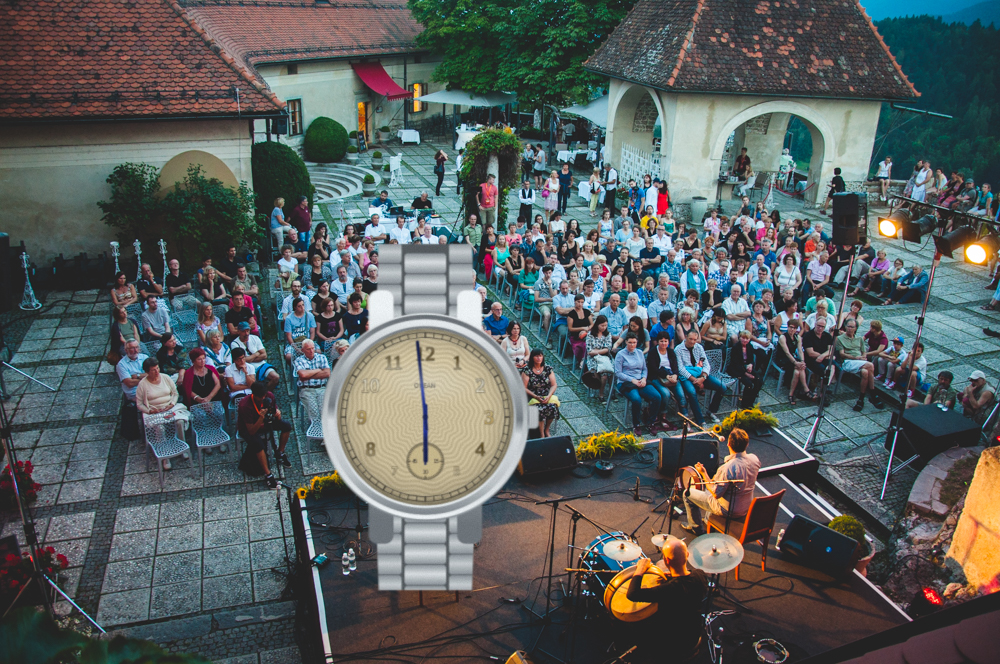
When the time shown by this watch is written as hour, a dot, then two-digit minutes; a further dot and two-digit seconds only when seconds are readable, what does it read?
5.59
